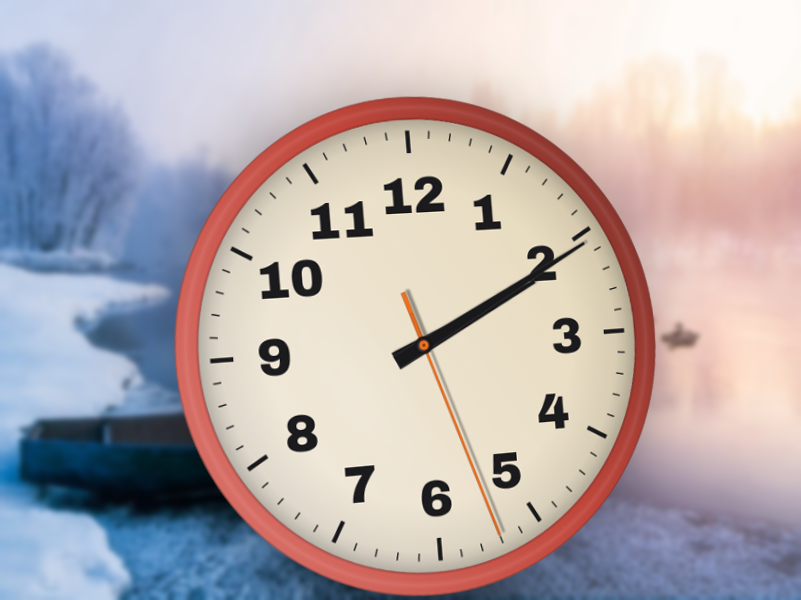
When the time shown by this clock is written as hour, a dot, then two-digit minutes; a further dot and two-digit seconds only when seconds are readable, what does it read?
2.10.27
